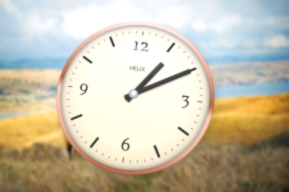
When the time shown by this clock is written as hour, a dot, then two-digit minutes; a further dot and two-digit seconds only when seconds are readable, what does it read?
1.10
